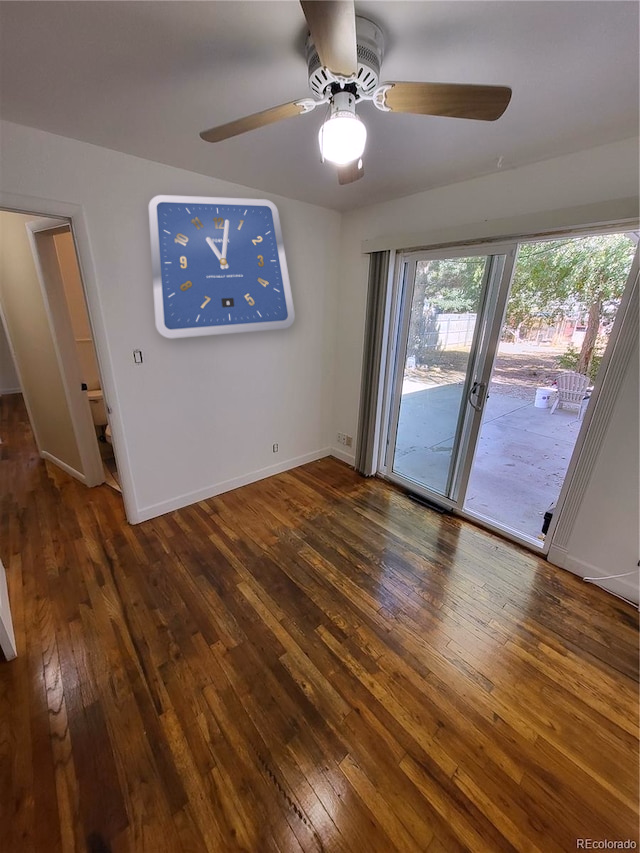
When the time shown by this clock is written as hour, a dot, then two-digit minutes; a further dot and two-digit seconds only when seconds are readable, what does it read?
11.02
